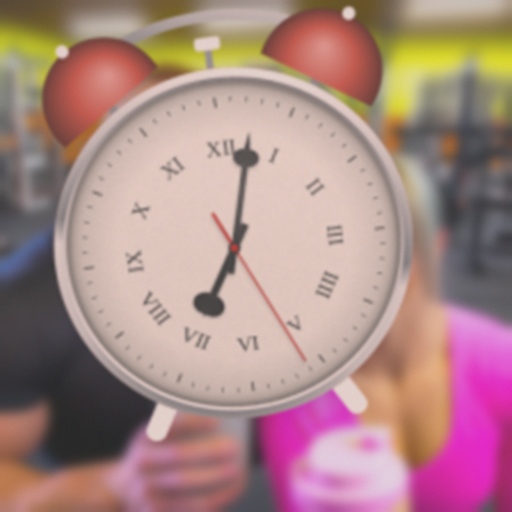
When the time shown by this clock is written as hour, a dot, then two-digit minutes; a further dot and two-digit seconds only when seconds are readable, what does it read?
7.02.26
